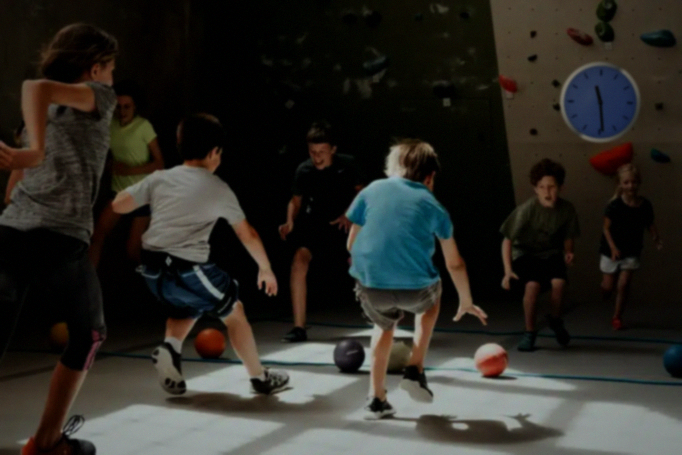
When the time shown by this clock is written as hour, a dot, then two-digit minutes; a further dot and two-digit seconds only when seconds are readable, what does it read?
11.29
